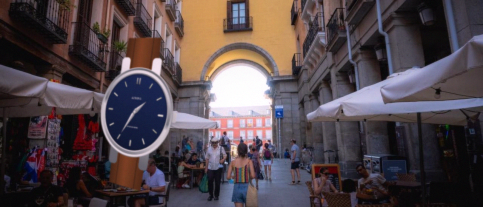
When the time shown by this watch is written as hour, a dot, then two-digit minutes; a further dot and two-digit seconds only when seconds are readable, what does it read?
1.35
